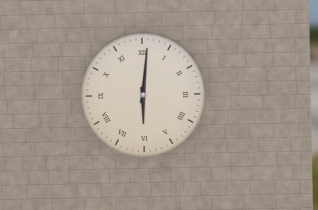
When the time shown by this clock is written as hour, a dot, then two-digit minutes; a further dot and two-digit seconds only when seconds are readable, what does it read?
6.01
